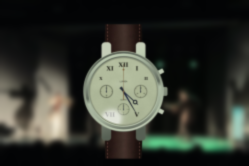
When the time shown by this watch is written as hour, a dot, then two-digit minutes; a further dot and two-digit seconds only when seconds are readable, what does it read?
4.25
